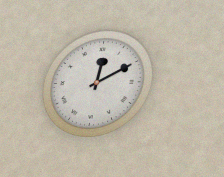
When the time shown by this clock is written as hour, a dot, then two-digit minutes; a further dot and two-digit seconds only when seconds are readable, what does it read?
12.10
